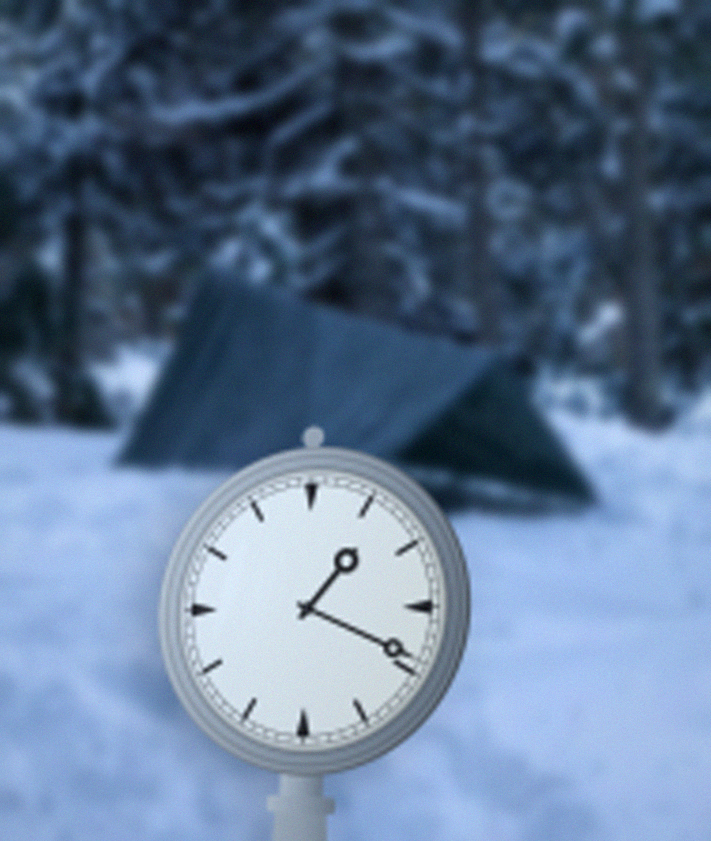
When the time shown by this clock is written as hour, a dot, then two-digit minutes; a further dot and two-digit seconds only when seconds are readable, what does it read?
1.19
